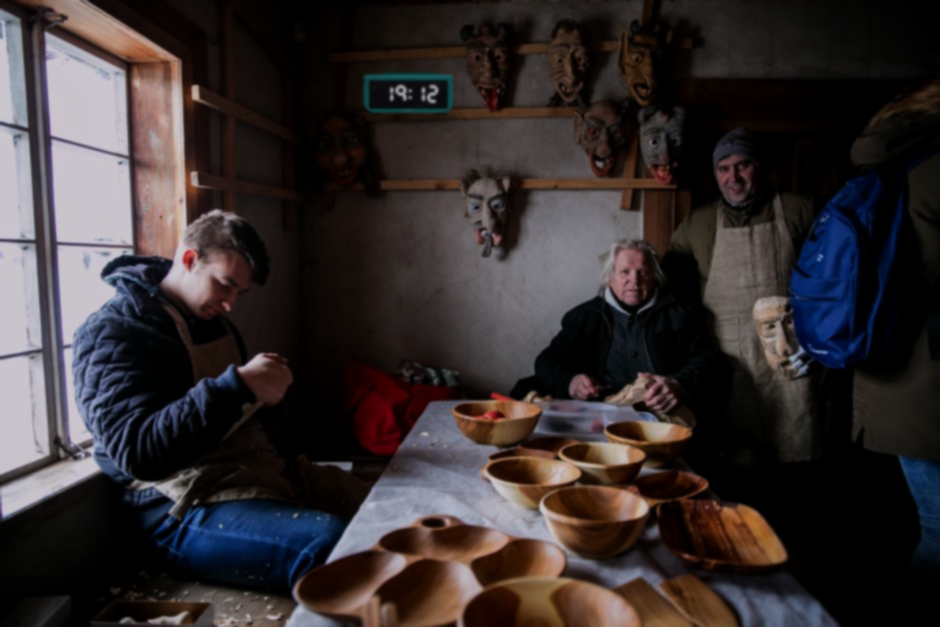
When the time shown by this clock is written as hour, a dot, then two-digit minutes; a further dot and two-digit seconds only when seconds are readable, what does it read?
19.12
